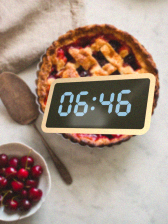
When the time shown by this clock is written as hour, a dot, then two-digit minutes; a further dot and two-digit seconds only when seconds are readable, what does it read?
6.46
